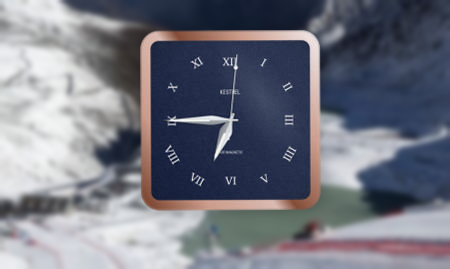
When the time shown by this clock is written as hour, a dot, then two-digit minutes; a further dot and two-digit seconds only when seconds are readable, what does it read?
6.45.01
